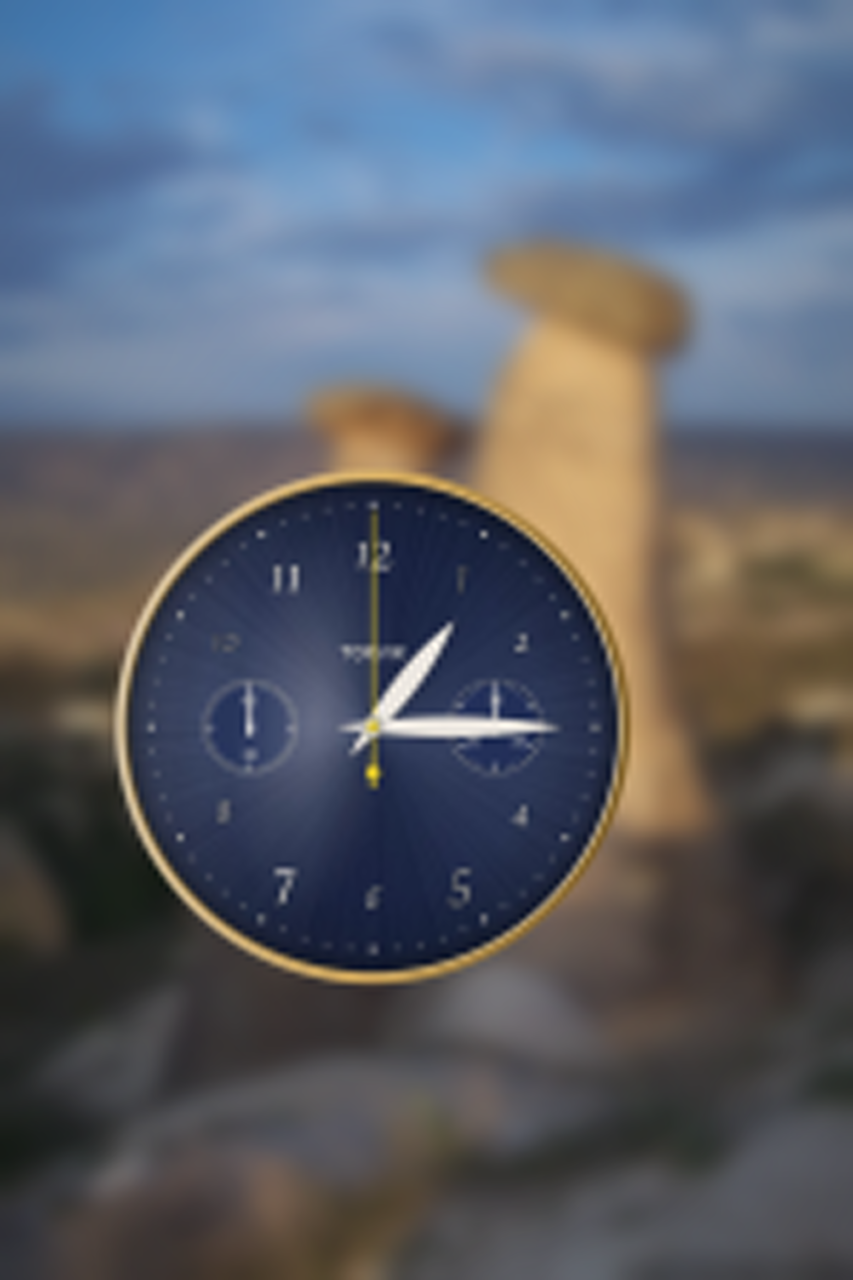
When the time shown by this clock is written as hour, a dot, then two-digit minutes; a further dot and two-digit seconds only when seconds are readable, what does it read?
1.15
